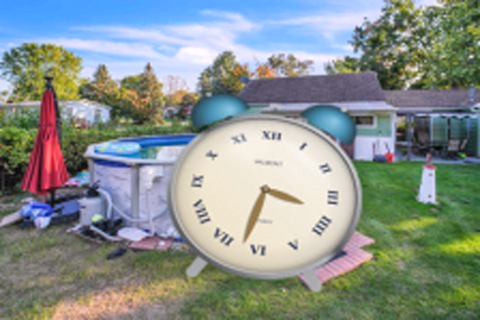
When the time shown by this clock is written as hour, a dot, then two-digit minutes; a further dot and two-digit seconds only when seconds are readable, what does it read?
3.32
